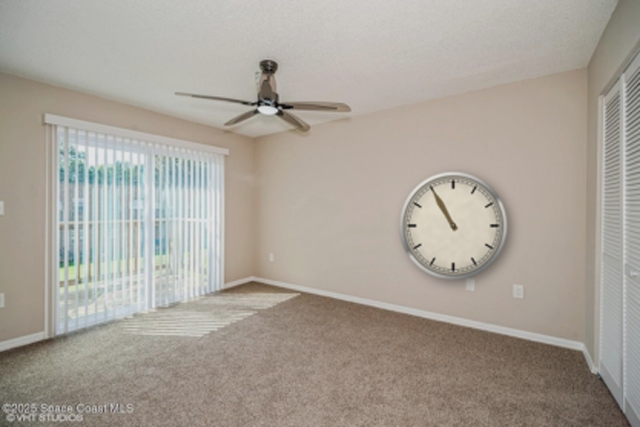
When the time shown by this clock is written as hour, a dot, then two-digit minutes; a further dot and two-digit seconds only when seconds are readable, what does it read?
10.55
